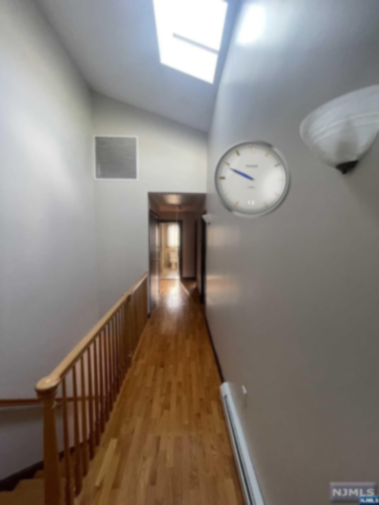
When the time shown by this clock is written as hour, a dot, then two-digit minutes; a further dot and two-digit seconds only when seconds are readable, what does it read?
9.49
